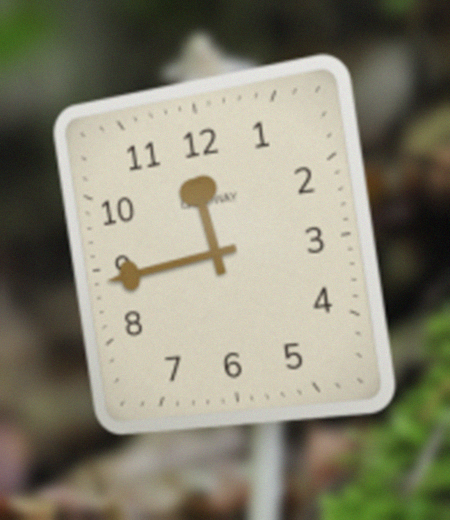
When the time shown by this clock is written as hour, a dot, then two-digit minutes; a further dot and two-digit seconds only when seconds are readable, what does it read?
11.44
